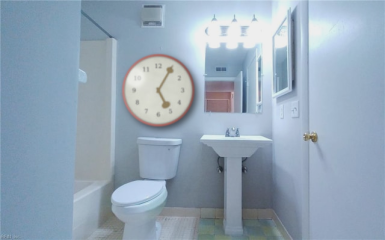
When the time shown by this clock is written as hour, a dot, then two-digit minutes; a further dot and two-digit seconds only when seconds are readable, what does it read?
5.05
